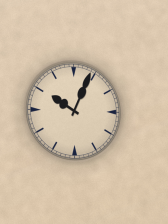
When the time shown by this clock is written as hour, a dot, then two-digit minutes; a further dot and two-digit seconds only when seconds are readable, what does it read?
10.04
